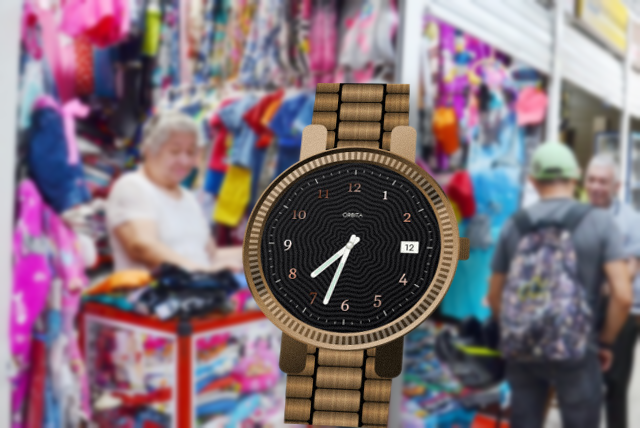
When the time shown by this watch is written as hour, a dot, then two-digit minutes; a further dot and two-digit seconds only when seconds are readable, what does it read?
7.33
